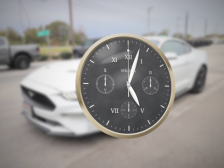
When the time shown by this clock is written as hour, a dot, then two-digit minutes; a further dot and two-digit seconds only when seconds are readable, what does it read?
5.03
